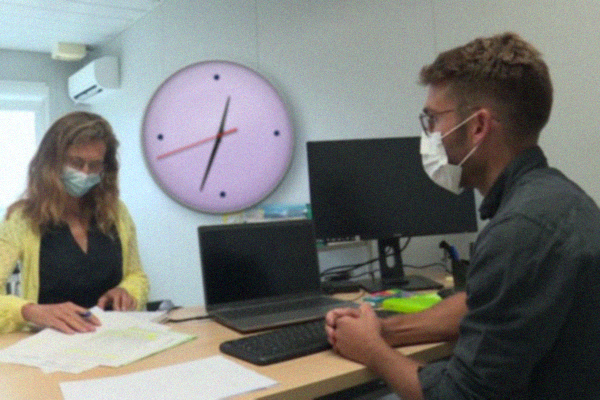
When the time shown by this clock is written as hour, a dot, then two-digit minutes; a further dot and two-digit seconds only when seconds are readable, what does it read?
12.33.42
